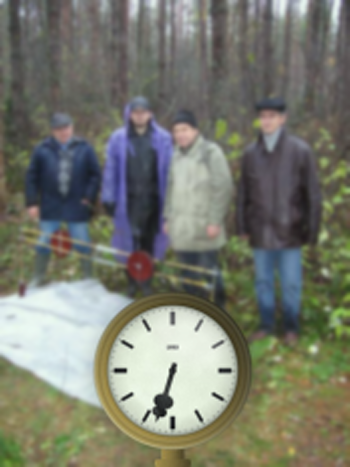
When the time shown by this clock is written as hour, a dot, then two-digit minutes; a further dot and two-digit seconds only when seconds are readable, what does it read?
6.33
